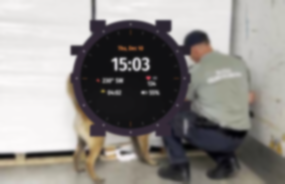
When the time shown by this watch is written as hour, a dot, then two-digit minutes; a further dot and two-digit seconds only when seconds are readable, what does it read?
15.03
